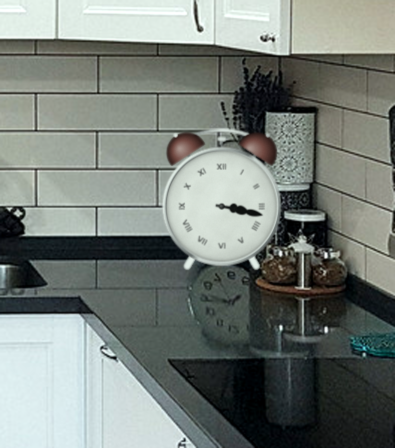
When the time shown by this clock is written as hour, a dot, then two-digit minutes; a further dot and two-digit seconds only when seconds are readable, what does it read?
3.17
